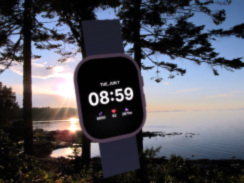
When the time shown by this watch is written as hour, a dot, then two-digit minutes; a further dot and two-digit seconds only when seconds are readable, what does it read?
8.59
